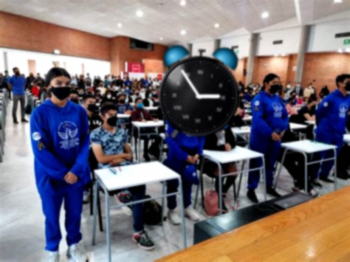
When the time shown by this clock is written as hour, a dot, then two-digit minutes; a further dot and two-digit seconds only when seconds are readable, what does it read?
2.54
